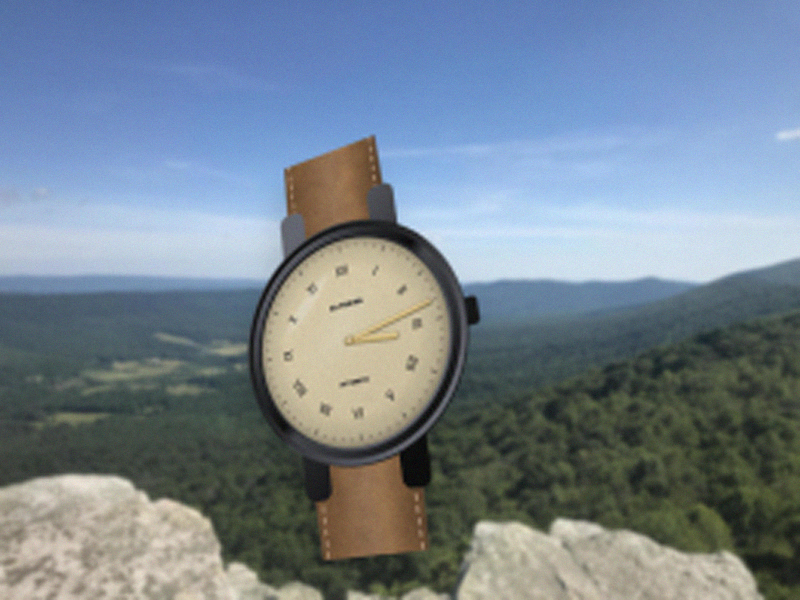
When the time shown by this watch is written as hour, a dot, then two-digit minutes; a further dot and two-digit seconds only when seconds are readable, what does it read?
3.13
